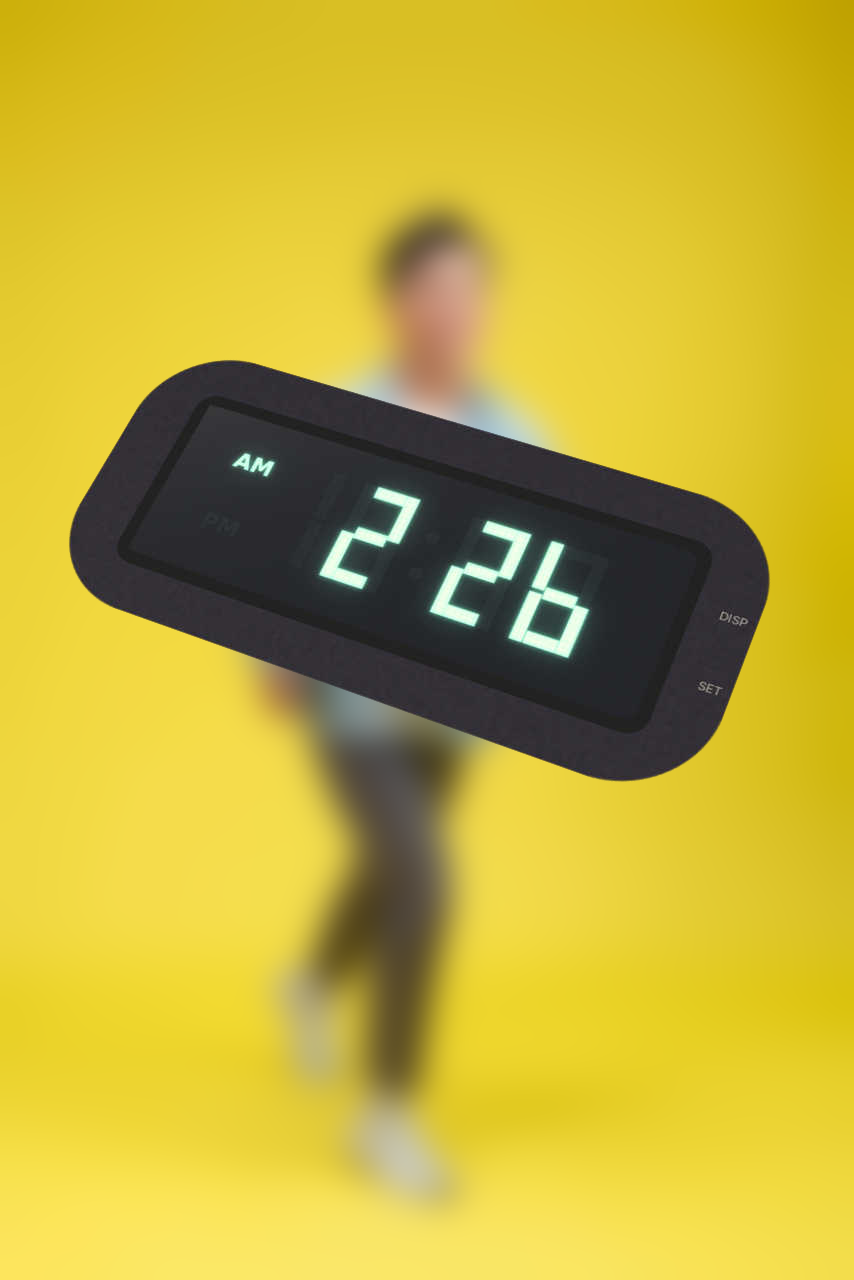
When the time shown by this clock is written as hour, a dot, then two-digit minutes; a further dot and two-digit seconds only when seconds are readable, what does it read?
2.26
